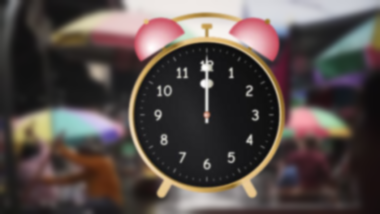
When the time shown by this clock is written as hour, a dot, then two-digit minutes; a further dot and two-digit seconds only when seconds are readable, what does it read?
12.00
